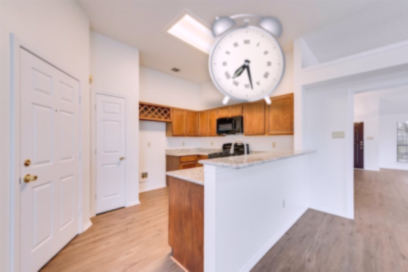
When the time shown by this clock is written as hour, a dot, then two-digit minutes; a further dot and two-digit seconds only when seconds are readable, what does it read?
7.28
